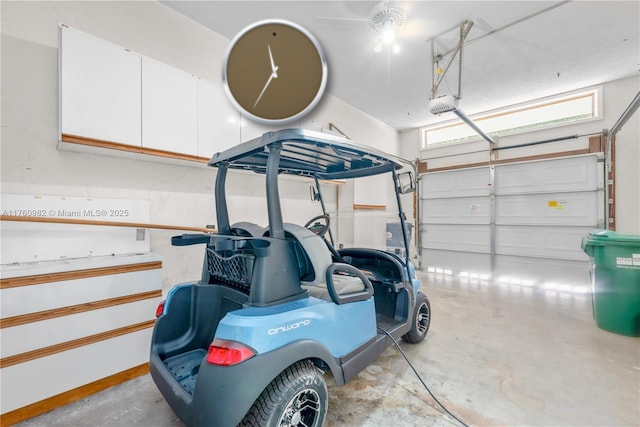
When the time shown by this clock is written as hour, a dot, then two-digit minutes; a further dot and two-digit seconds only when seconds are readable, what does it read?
11.35
